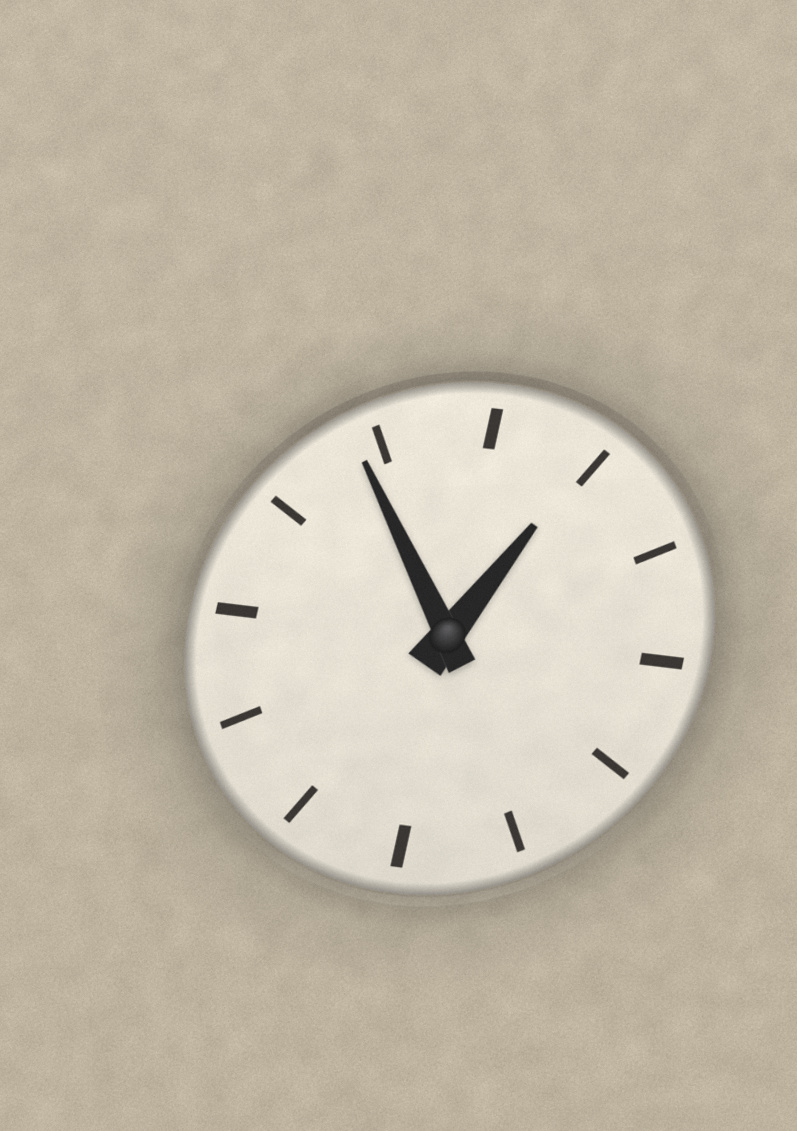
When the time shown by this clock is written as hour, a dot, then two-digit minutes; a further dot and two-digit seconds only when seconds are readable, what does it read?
12.54
